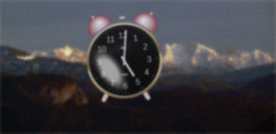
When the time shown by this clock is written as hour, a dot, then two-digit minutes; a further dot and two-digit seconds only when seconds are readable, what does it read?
5.01
